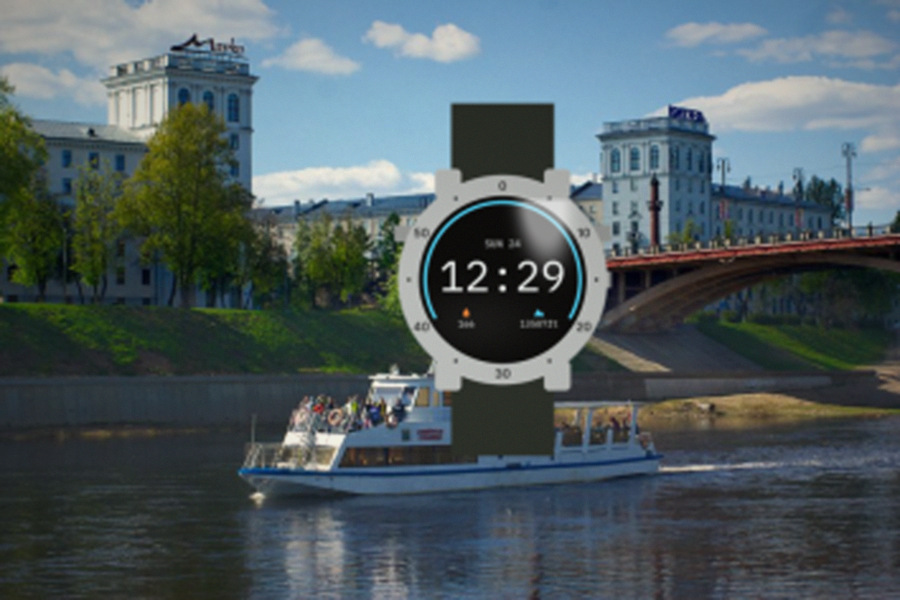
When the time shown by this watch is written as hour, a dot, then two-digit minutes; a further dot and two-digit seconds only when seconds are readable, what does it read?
12.29
